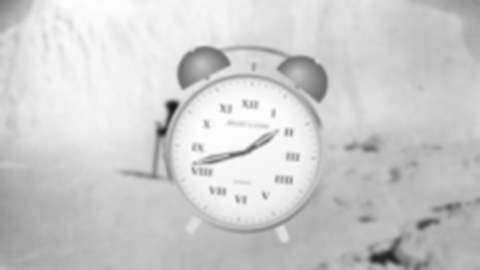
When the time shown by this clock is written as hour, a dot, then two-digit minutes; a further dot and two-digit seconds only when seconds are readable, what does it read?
1.42
